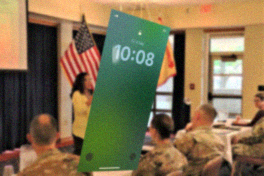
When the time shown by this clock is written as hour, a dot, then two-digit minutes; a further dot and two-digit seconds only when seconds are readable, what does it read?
10.08
